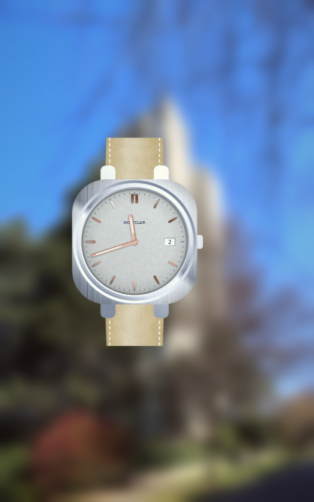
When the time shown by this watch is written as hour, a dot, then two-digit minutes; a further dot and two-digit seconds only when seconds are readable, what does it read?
11.42
